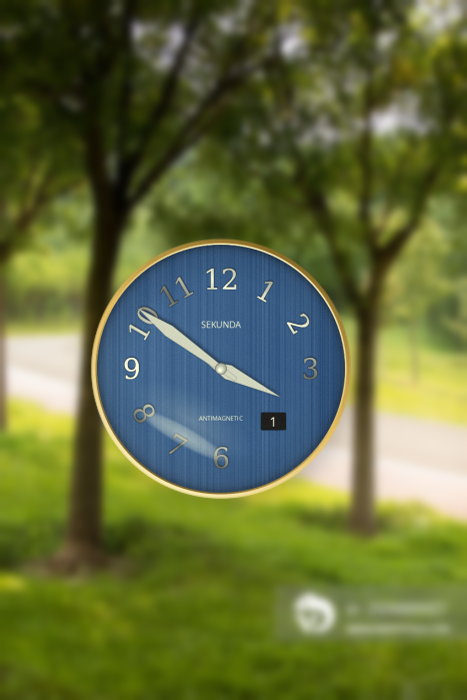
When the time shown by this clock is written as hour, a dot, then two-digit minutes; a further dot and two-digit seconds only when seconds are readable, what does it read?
3.51
